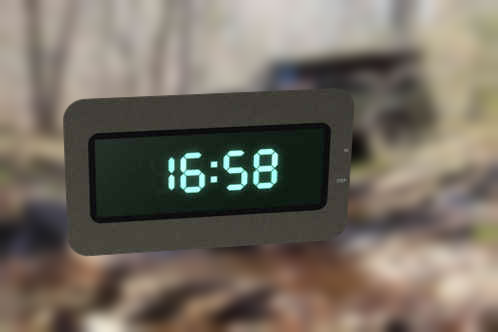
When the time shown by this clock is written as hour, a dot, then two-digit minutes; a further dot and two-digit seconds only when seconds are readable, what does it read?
16.58
